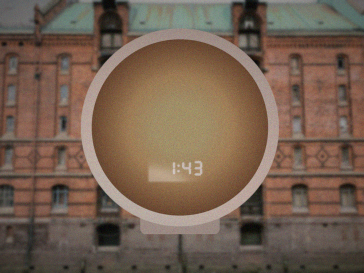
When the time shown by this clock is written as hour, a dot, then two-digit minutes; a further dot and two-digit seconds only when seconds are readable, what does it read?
1.43
